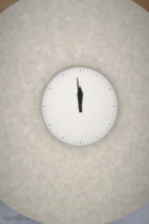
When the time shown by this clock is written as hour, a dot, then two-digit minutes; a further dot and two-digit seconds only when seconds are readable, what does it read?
11.59
